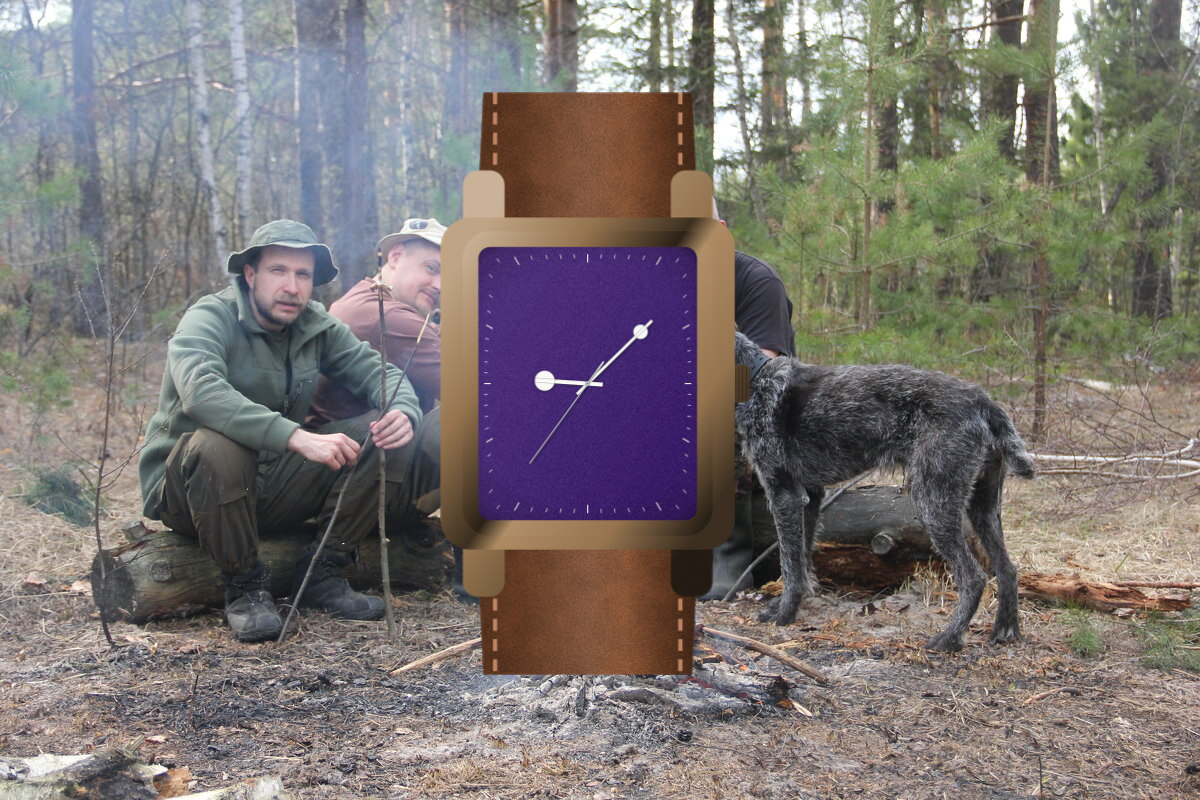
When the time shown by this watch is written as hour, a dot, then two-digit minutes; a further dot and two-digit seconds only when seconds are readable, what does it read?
9.07.36
